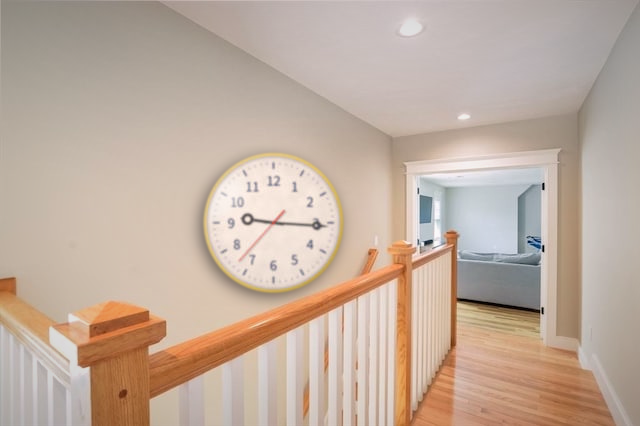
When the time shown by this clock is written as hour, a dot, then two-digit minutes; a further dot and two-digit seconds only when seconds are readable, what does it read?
9.15.37
